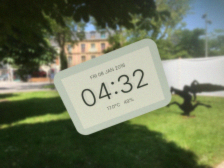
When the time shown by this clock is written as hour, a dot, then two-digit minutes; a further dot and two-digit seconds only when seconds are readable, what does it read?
4.32
